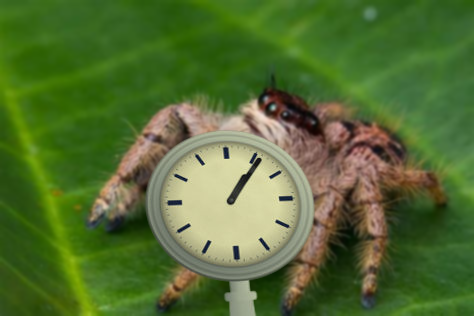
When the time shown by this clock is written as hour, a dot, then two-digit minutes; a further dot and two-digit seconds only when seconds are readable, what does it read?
1.06
